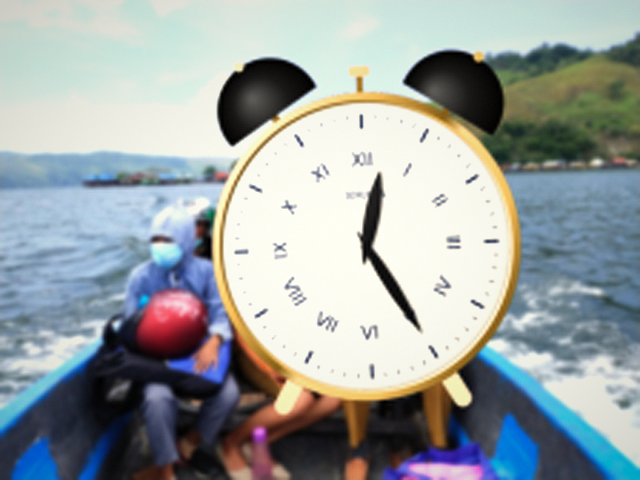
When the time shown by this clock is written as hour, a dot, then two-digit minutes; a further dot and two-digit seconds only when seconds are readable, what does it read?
12.25
